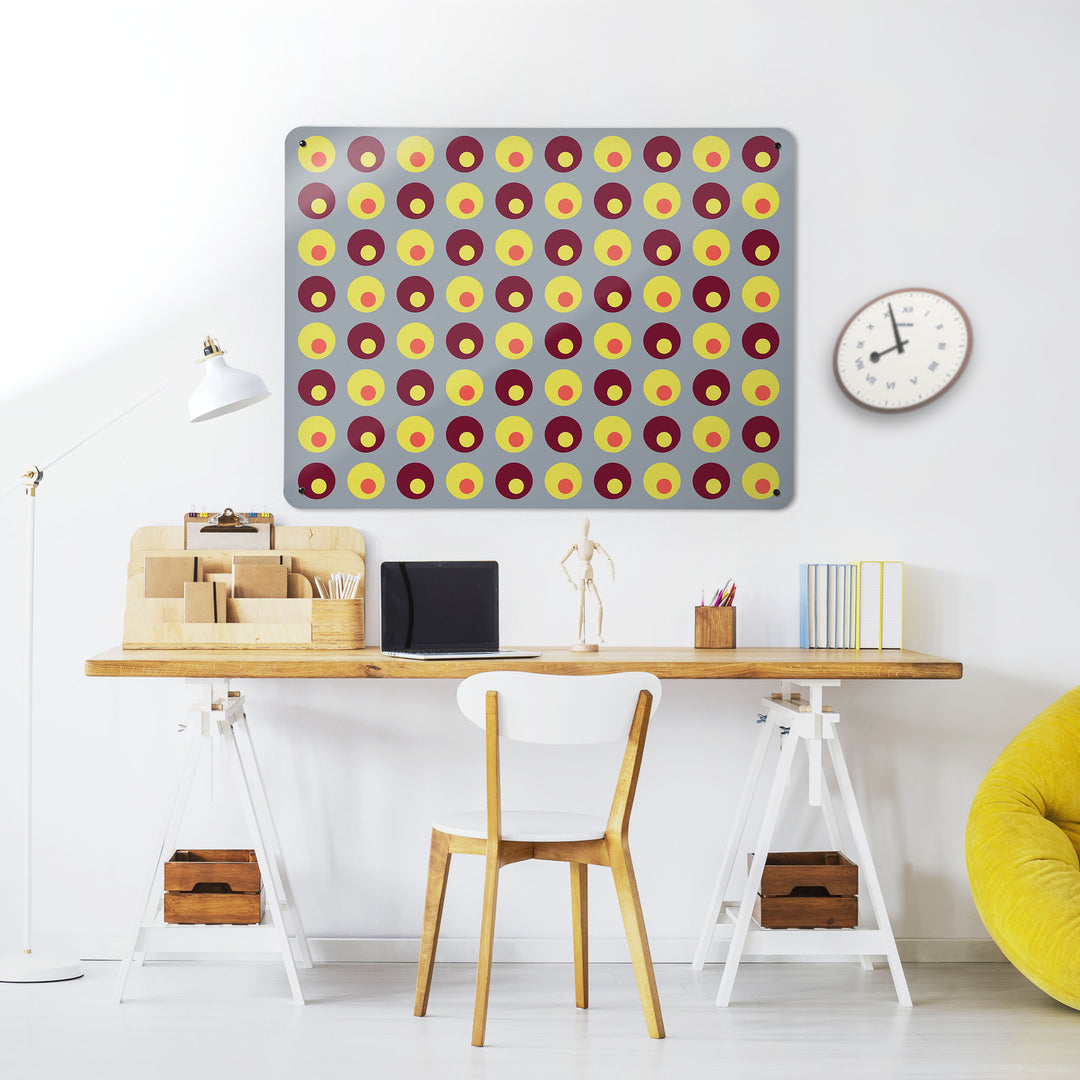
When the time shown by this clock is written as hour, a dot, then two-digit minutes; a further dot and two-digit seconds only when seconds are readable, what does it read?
7.56
